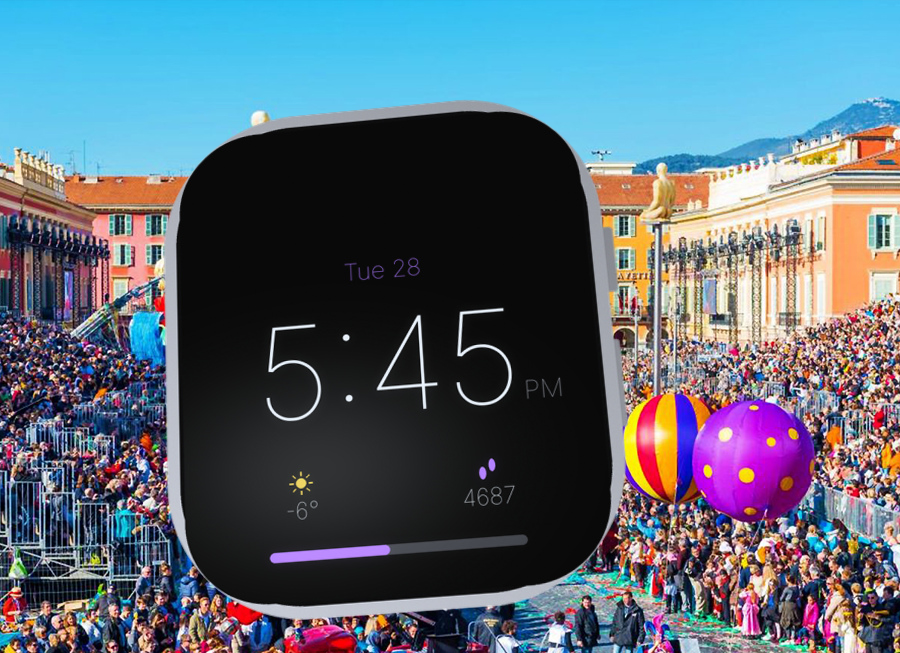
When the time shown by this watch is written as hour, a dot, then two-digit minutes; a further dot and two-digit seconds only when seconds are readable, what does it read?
5.45
